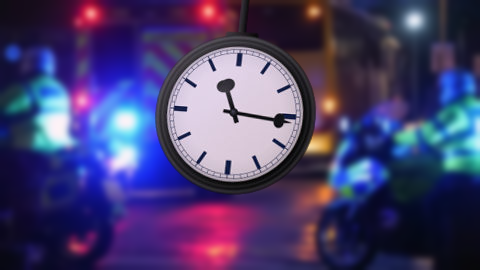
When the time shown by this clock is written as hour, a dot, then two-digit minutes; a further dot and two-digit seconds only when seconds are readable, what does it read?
11.16
